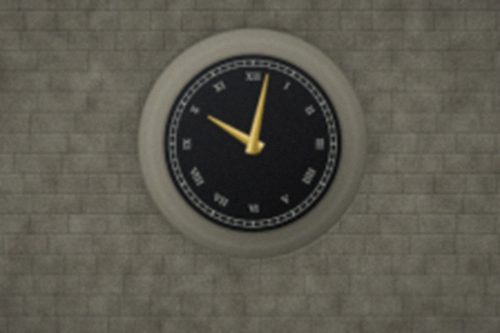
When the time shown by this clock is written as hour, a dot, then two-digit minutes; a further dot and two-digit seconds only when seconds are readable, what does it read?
10.02
